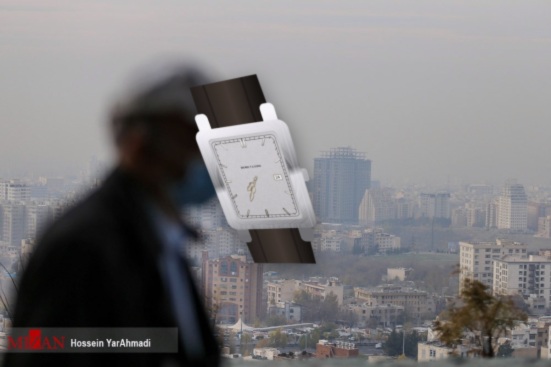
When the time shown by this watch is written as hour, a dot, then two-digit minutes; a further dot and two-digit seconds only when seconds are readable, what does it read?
7.35
